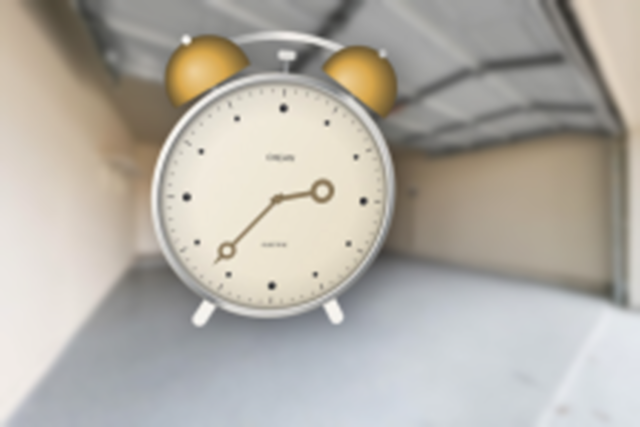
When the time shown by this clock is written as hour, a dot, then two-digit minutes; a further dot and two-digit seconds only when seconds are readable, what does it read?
2.37
